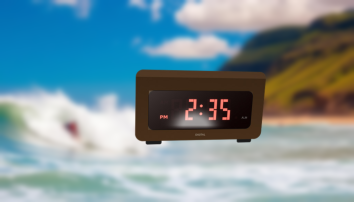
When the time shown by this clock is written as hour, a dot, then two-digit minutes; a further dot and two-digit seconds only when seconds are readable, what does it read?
2.35
